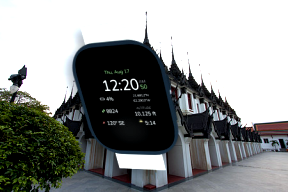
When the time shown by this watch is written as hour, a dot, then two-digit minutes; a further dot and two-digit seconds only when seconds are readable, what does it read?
12.20
